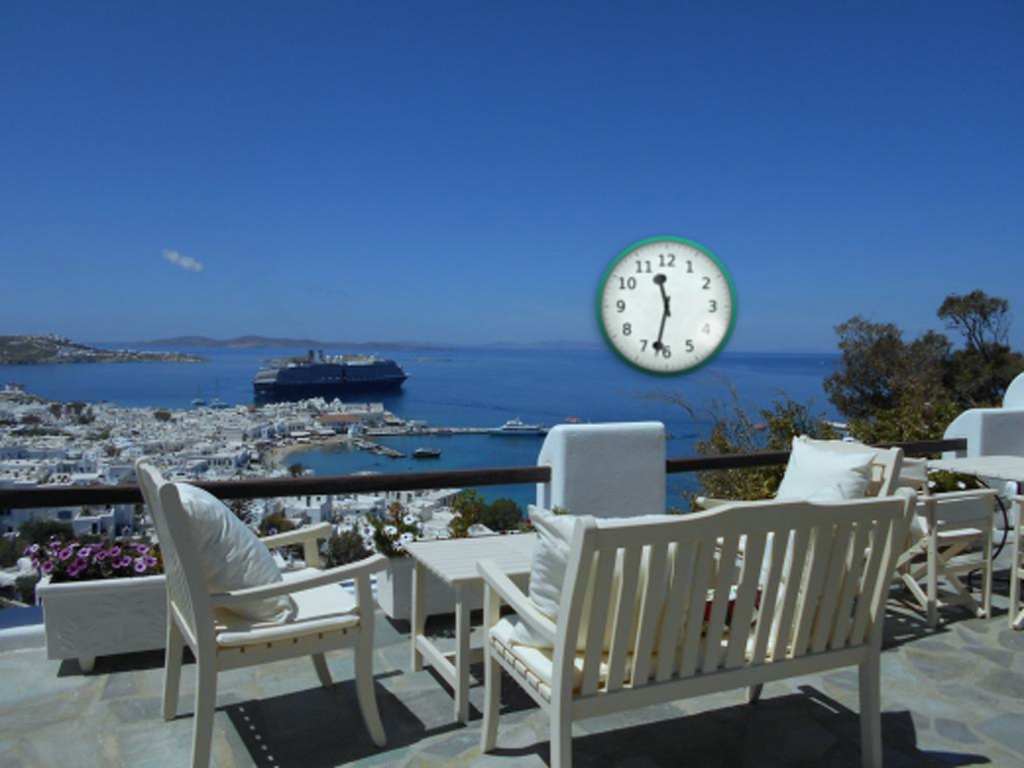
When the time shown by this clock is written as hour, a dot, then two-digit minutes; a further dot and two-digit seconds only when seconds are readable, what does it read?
11.32
